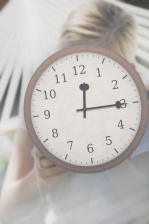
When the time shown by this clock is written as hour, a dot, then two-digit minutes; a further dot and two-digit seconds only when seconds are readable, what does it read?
12.15
